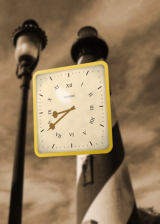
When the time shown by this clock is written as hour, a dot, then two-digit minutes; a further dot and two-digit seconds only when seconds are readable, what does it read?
8.39
